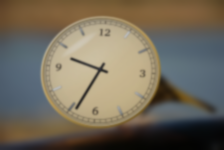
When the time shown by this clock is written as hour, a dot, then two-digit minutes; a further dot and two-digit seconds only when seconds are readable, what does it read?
9.34
